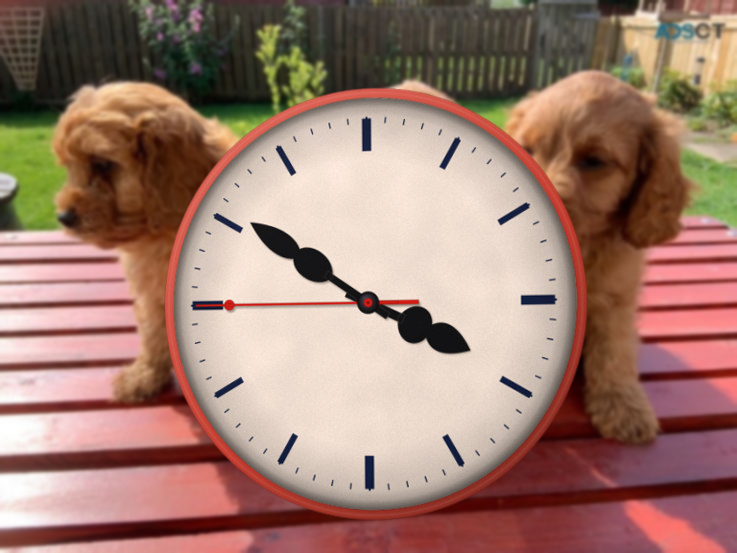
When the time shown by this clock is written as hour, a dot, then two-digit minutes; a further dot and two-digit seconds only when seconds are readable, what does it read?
3.50.45
